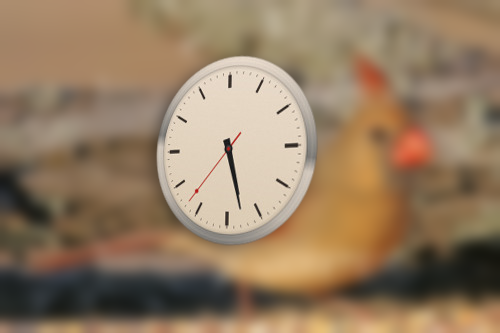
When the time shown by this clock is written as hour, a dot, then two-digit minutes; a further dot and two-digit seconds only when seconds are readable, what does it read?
5.27.37
